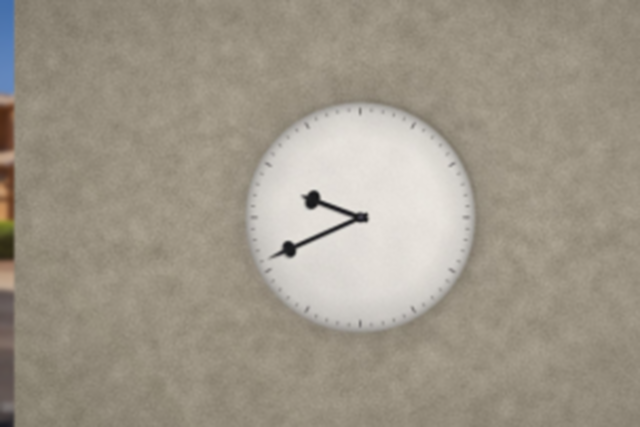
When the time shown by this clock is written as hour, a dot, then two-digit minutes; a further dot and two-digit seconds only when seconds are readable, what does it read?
9.41
